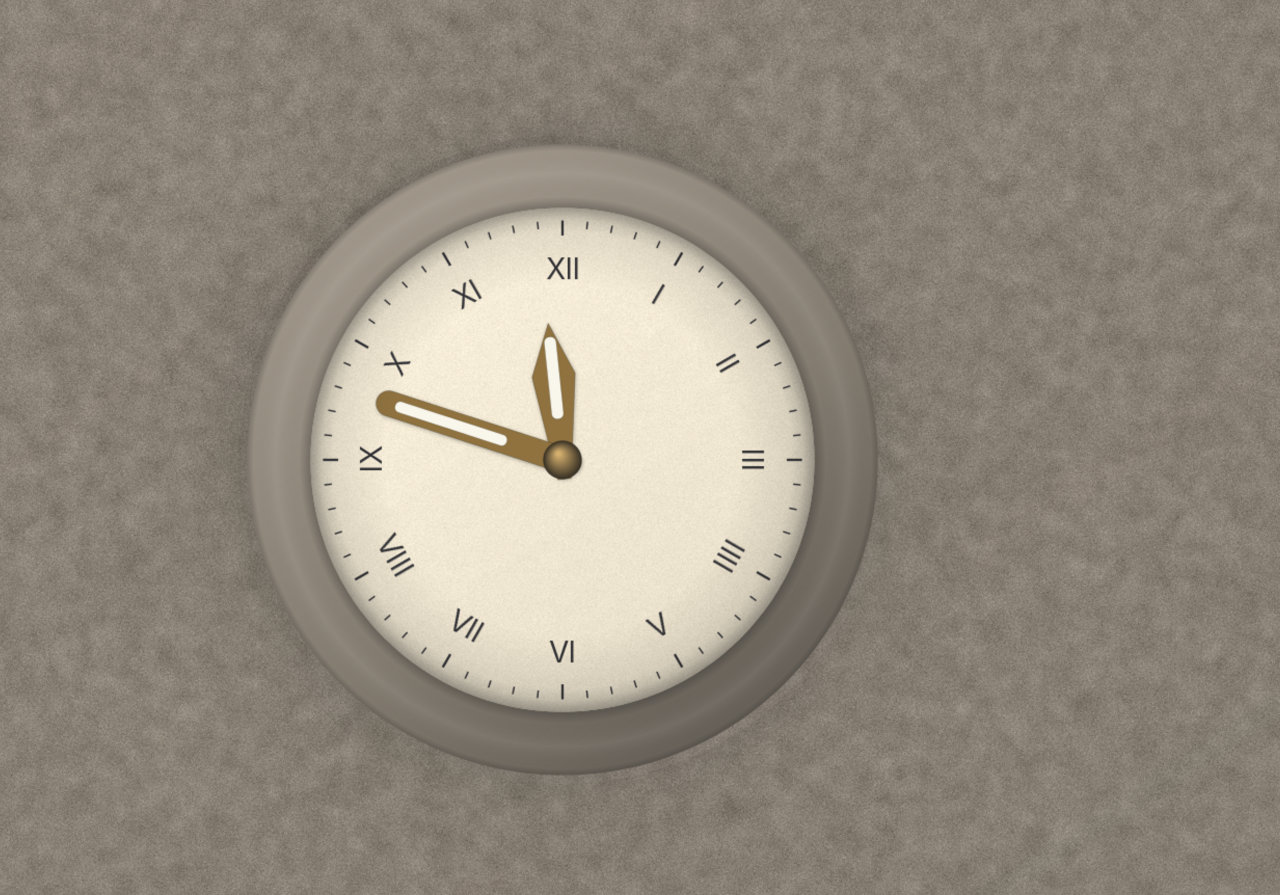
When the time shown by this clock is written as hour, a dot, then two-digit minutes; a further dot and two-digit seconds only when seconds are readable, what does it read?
11.48
